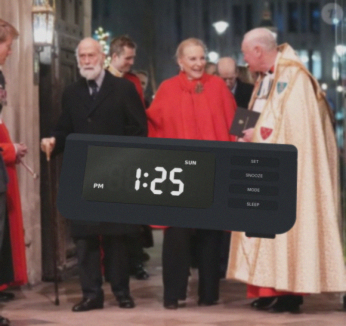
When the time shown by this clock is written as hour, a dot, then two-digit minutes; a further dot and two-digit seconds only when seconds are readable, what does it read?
1.25
